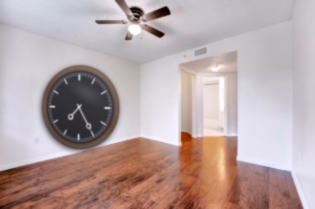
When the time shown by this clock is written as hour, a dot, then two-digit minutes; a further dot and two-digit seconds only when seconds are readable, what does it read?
7.25
